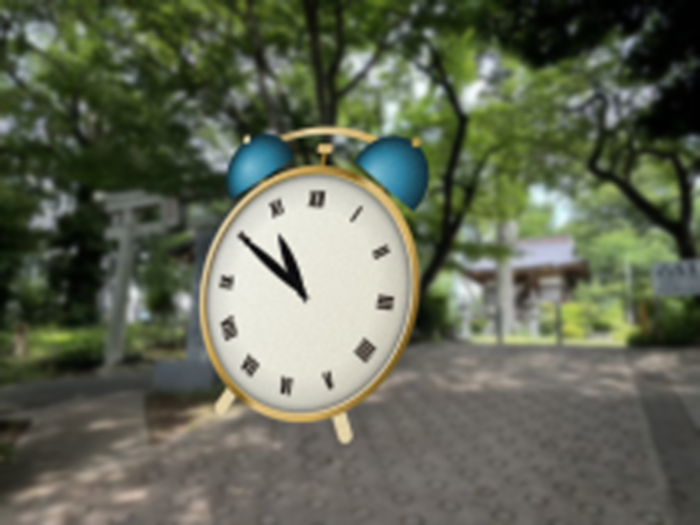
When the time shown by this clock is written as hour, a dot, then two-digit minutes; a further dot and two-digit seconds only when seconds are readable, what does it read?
10.50
